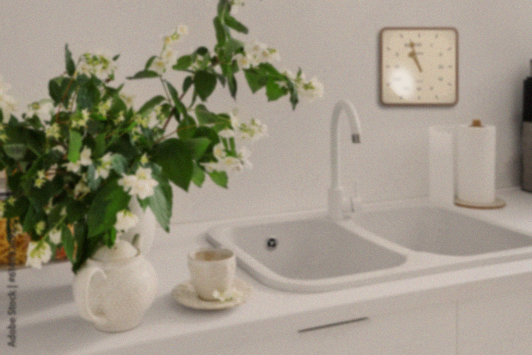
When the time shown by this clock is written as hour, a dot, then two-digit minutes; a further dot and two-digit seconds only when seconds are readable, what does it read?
10.57
